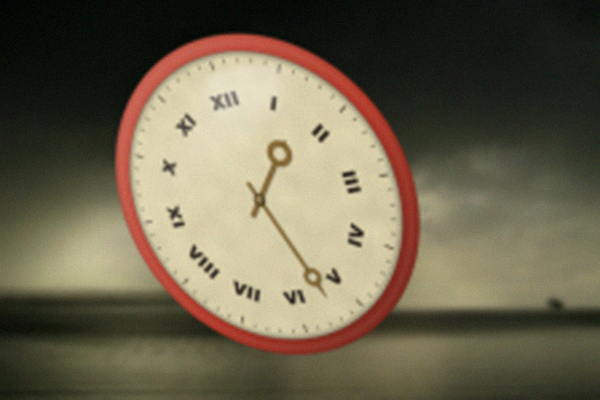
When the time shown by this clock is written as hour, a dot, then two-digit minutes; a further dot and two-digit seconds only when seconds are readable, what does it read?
1.27
